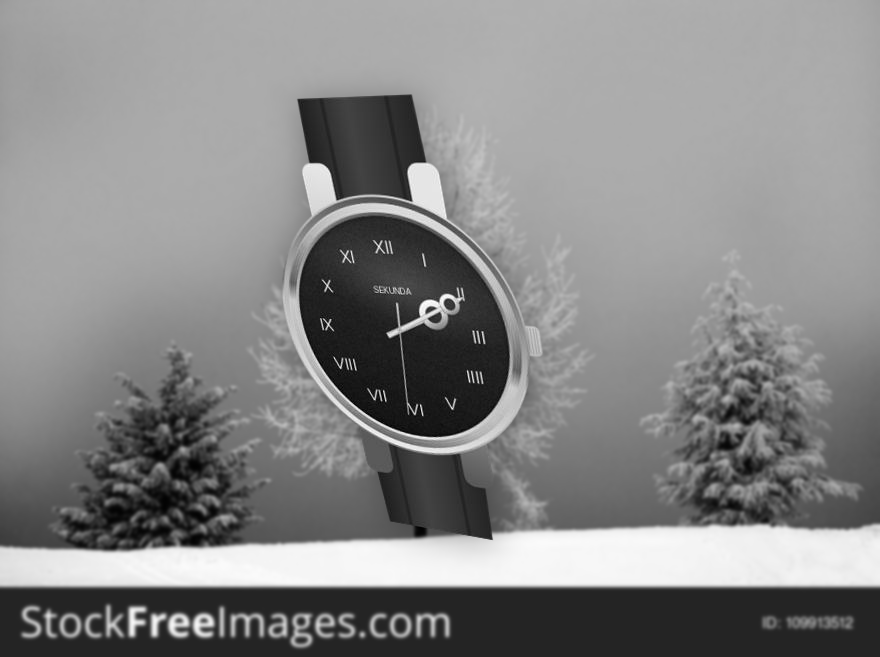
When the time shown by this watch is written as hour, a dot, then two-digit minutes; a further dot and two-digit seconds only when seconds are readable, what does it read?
2.10.31
